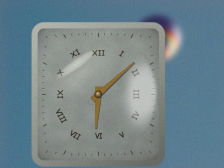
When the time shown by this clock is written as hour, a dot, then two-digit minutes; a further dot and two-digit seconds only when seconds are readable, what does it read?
6.08
